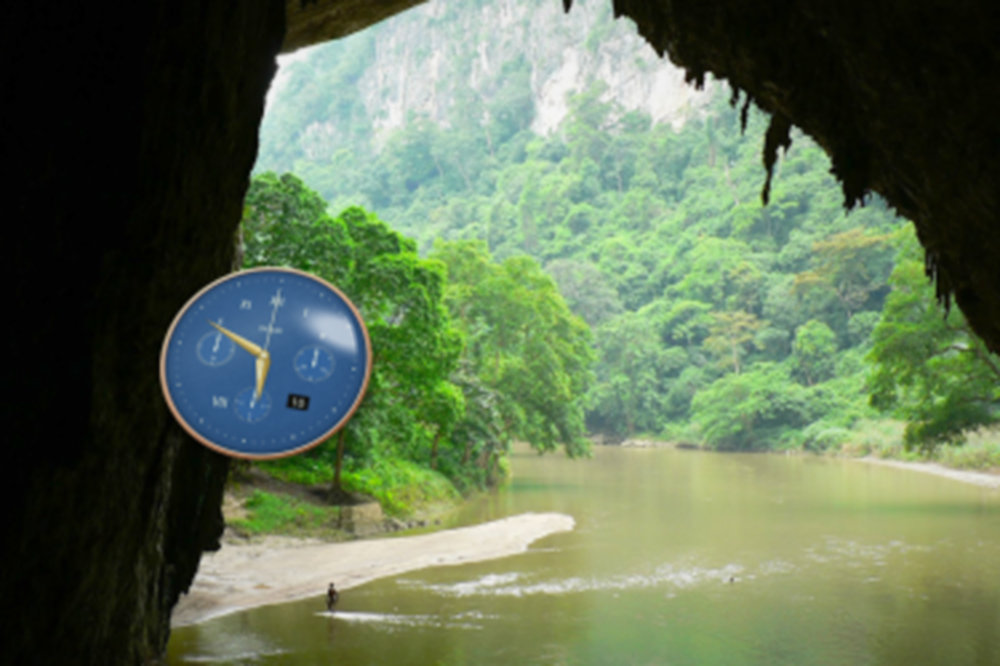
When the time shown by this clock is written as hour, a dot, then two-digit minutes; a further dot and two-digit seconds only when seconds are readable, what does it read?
5.49
